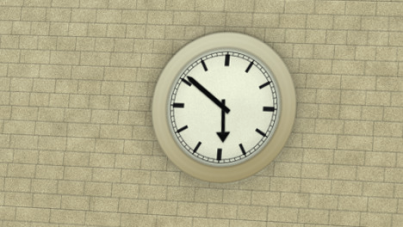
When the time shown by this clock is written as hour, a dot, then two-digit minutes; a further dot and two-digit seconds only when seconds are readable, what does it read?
5.51
